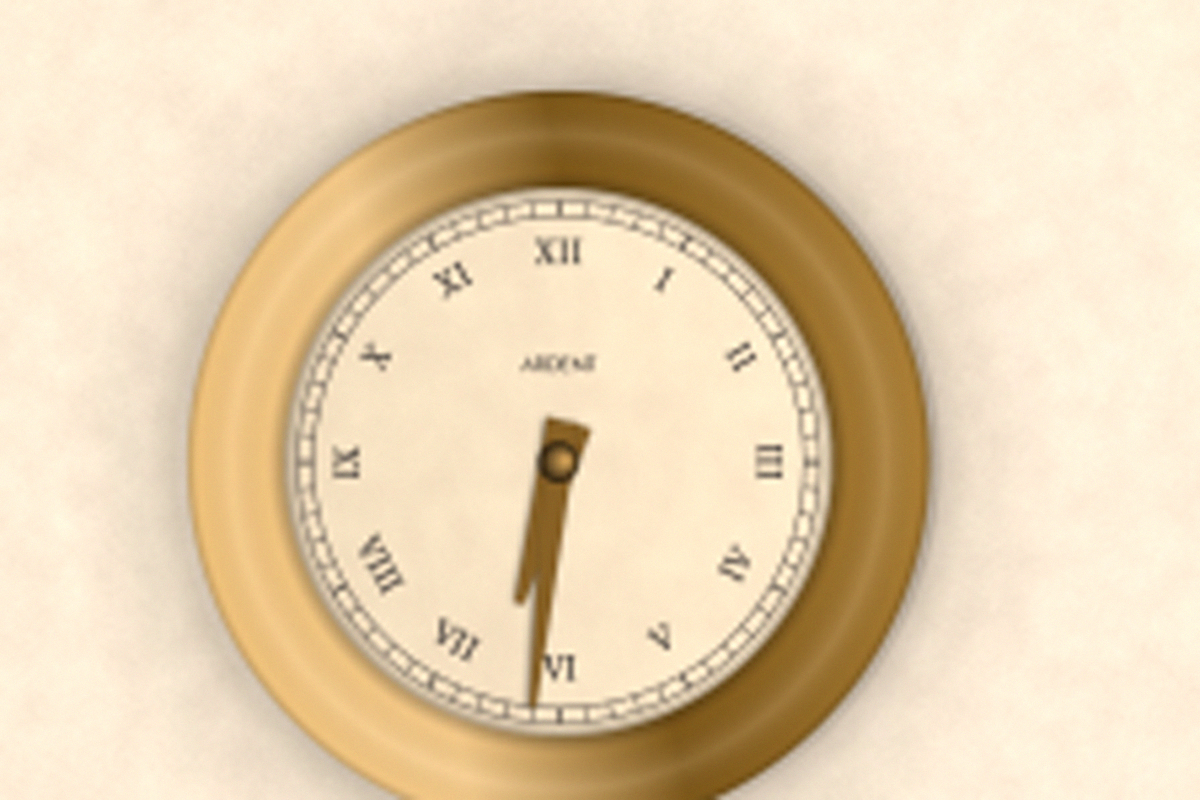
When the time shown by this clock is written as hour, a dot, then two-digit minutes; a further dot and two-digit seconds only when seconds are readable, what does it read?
6.31
